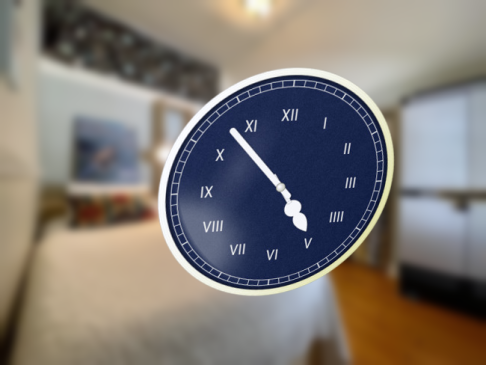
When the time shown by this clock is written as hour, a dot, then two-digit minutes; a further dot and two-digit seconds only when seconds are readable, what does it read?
4.53
